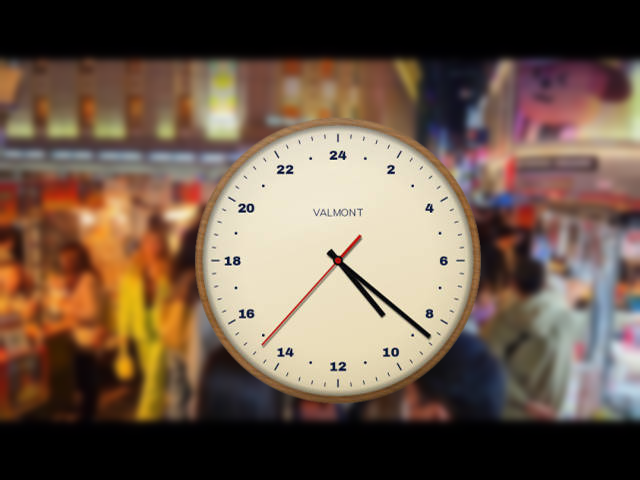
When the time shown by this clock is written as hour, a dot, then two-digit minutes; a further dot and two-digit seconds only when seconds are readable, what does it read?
9.21.37
